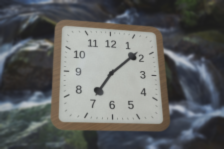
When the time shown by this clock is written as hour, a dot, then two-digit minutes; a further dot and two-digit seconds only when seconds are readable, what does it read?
7.08
